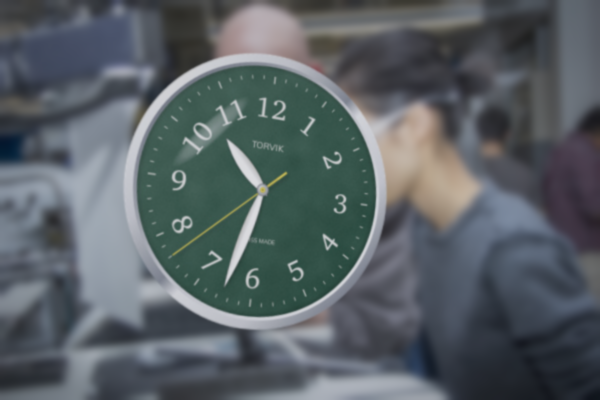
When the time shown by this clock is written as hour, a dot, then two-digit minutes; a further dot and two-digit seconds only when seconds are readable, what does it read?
10.32.38
